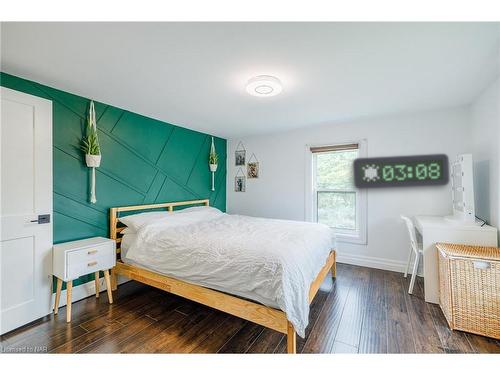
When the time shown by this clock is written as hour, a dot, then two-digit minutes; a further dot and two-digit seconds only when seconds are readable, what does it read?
3.08
